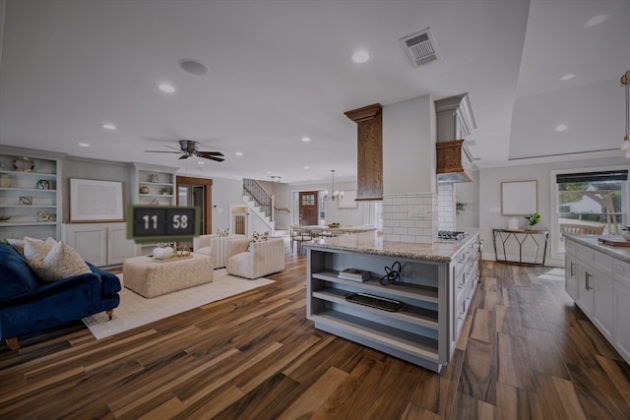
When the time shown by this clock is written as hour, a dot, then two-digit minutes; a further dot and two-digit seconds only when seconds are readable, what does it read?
11.58
